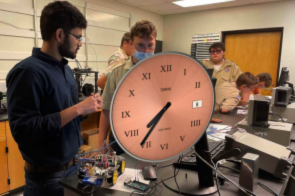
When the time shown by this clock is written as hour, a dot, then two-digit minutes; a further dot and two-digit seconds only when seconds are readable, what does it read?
7.36
